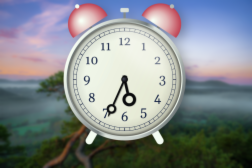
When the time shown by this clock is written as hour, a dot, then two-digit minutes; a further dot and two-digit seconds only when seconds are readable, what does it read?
5.34
